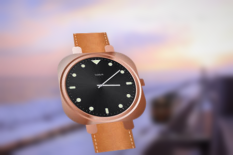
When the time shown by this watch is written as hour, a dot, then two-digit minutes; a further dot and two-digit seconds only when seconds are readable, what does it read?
3.09
